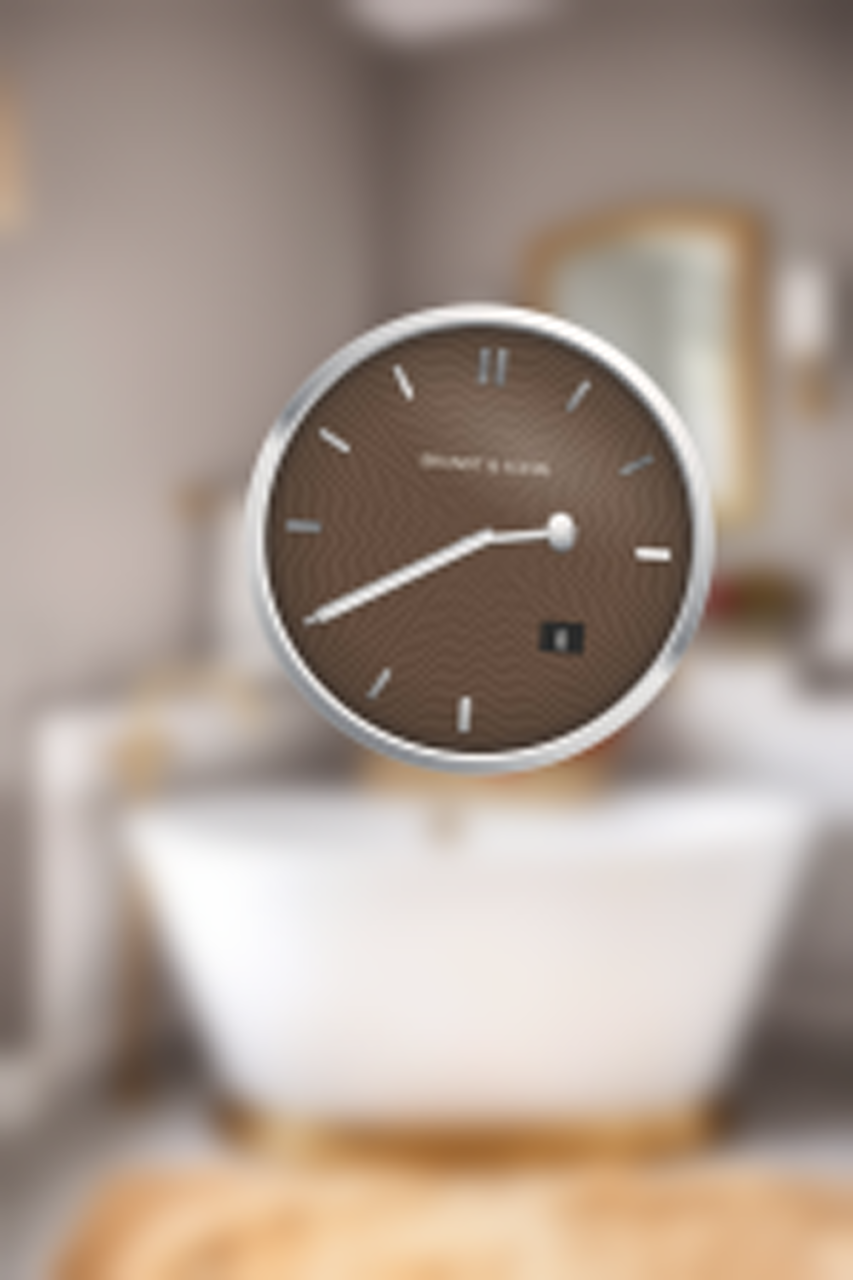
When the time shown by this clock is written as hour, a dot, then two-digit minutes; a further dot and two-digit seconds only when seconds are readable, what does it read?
2.40
